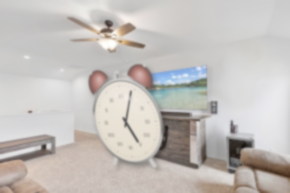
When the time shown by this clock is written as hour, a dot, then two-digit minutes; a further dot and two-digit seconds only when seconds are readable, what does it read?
5.04
